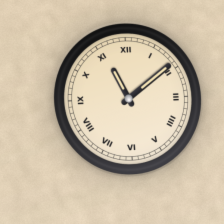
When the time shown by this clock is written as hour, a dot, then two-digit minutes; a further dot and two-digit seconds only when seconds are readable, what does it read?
11.09
